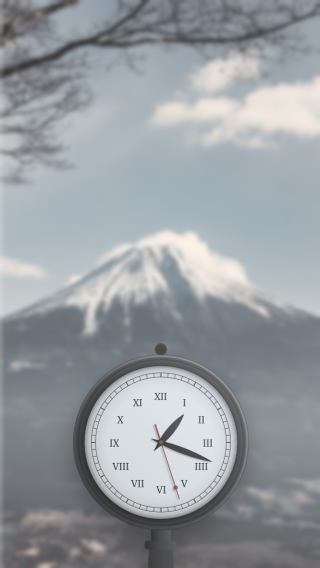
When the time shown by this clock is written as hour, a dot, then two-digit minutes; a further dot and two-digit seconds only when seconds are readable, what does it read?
1.18.27
